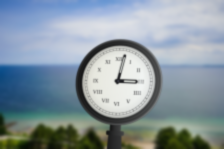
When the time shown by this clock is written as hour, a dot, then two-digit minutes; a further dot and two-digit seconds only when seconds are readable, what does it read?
3.02
